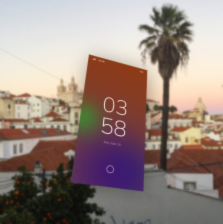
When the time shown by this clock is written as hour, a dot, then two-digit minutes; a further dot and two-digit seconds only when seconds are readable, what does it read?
3.58
